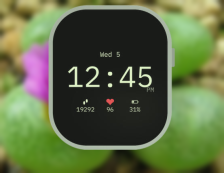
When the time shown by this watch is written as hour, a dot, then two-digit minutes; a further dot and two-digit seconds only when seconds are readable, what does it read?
12.45
